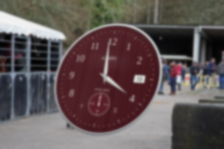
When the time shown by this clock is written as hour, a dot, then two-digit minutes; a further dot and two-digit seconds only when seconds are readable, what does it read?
3.59
